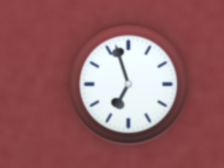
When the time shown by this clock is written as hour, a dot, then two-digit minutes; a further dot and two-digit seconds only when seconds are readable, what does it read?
6.57
